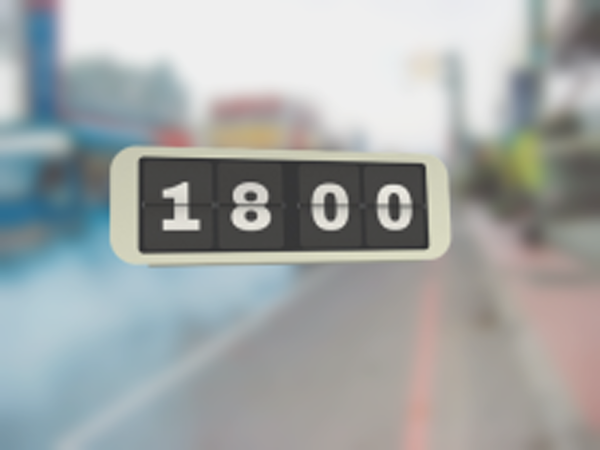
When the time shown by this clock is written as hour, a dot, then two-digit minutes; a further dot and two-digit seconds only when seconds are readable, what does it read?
18.00
